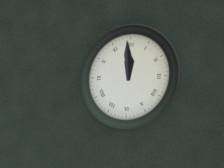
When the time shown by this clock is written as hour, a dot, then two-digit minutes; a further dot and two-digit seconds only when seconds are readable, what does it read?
11.59
